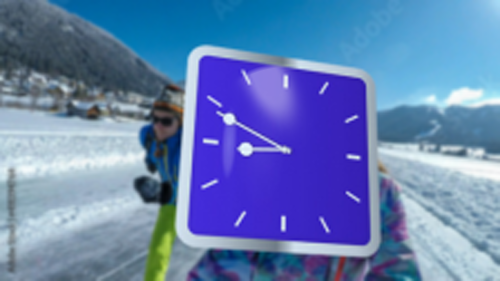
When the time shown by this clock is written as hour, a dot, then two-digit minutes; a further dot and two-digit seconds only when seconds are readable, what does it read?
8.49
